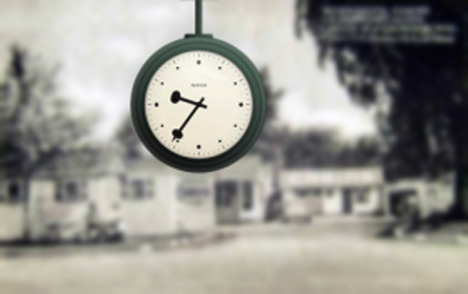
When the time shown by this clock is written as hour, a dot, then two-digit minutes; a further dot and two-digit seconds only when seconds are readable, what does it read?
9.36
